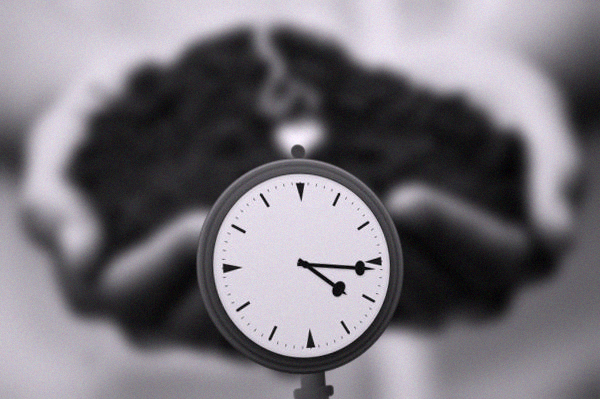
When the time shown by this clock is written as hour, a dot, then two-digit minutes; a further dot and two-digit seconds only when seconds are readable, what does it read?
4.16
